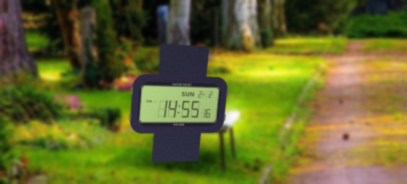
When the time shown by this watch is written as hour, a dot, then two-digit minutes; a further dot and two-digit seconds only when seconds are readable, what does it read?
14.55
